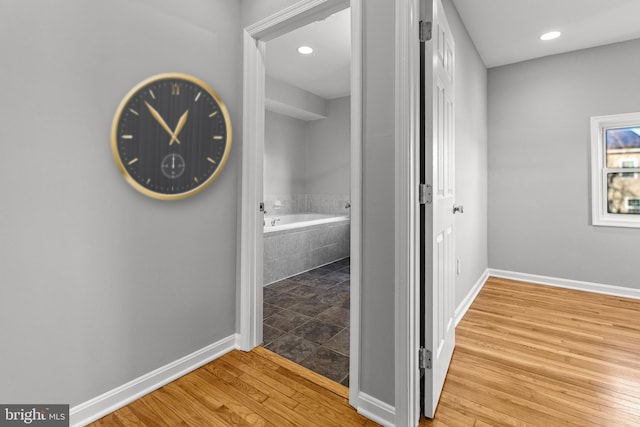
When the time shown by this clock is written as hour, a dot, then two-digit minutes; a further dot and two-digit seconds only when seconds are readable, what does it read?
12.53
